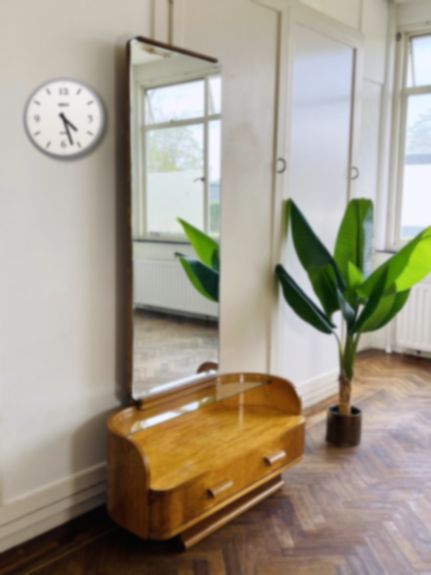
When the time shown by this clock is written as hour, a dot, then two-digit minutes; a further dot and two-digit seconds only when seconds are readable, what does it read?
4.27
